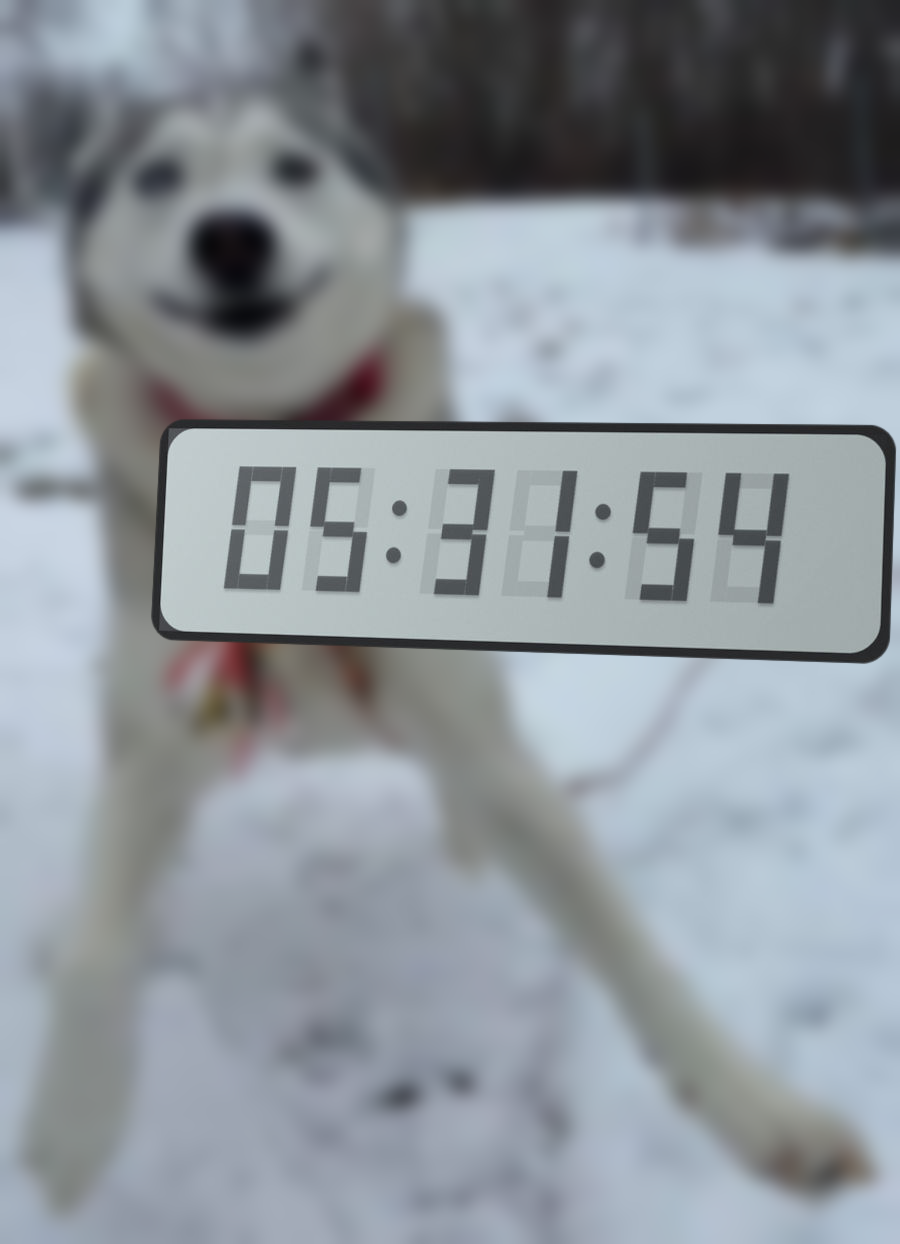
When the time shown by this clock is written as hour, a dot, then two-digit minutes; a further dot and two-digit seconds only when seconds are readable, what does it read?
5.31.54
